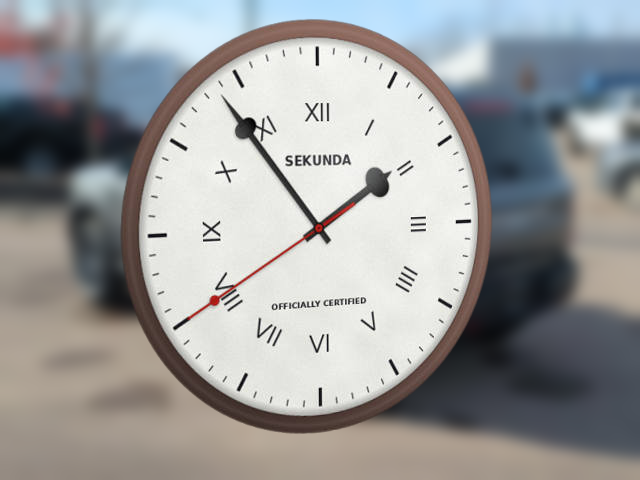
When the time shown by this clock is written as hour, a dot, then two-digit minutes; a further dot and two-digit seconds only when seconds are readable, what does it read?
1.53.40
